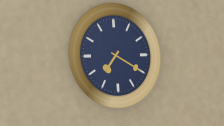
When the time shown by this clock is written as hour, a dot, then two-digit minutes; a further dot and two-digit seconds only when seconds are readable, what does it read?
7.20
